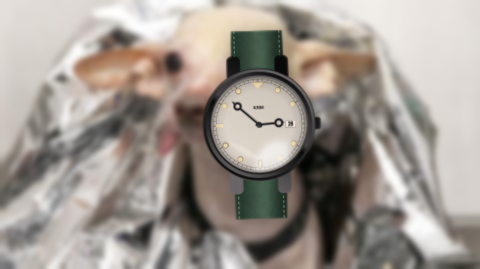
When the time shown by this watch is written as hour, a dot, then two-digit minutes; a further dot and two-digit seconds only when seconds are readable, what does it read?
2.52
